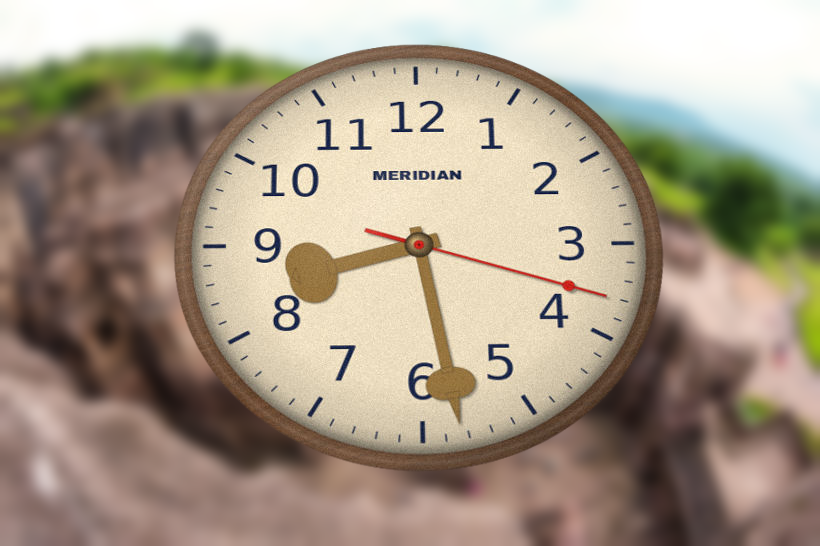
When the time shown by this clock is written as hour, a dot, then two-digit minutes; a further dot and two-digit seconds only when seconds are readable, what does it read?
8.28.18
